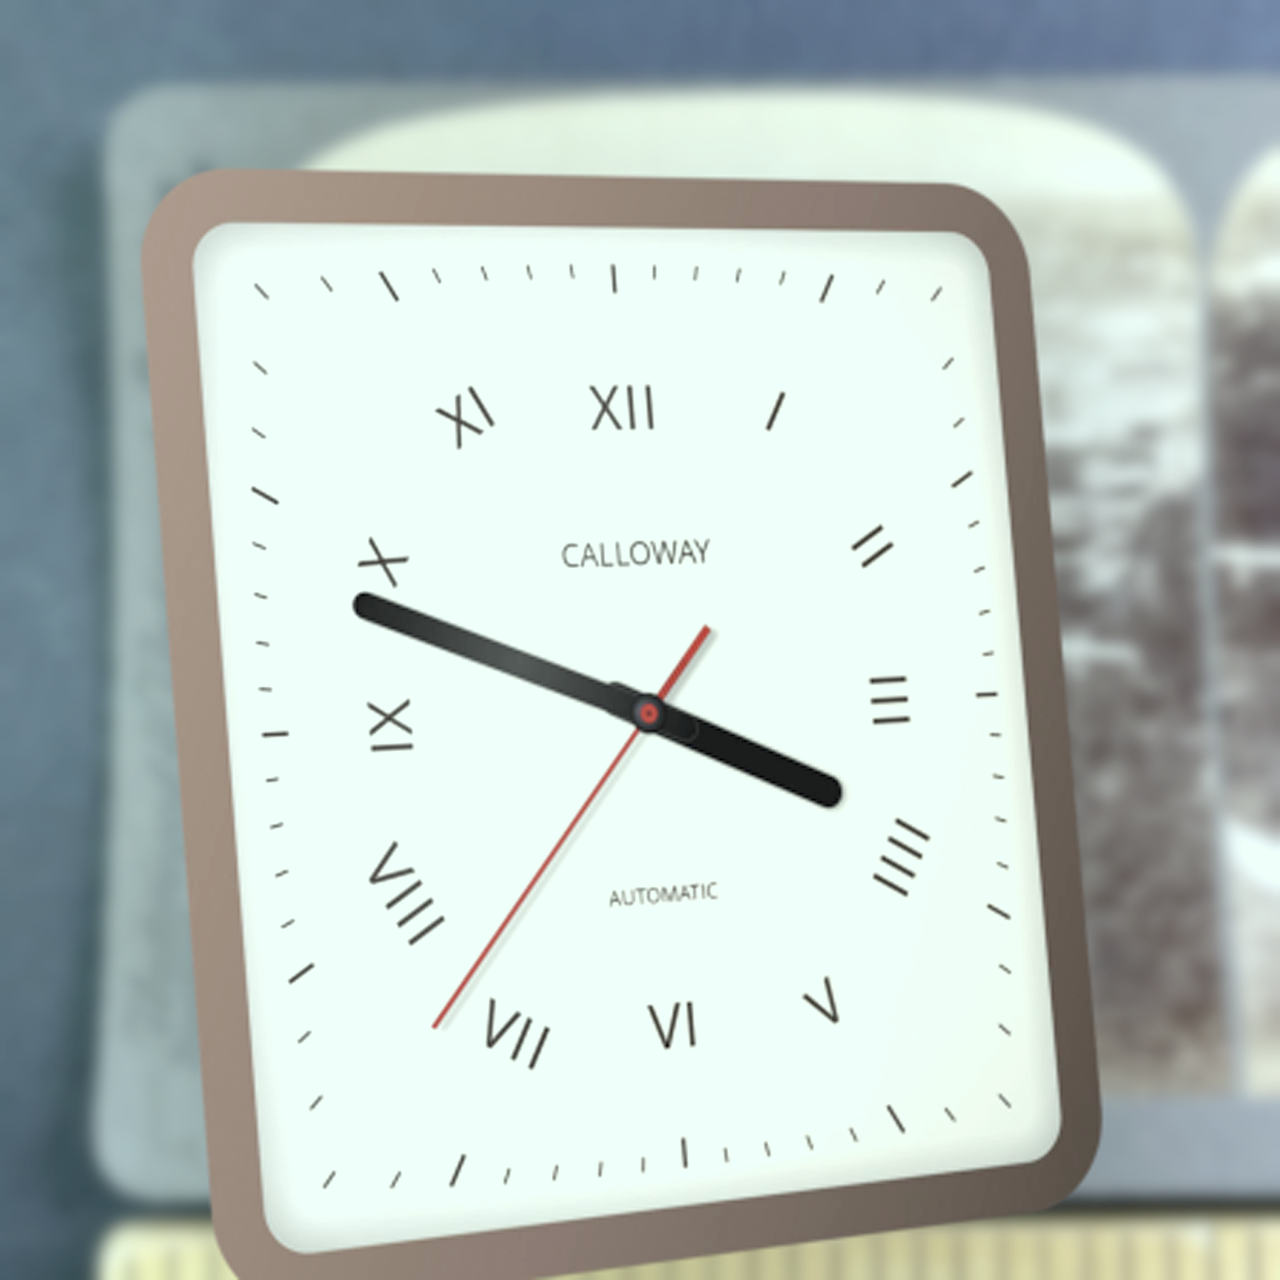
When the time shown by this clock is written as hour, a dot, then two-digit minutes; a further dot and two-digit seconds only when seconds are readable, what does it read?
3.48.37
